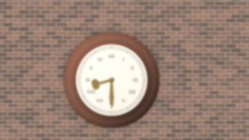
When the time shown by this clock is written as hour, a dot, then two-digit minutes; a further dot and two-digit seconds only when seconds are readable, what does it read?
8.30
